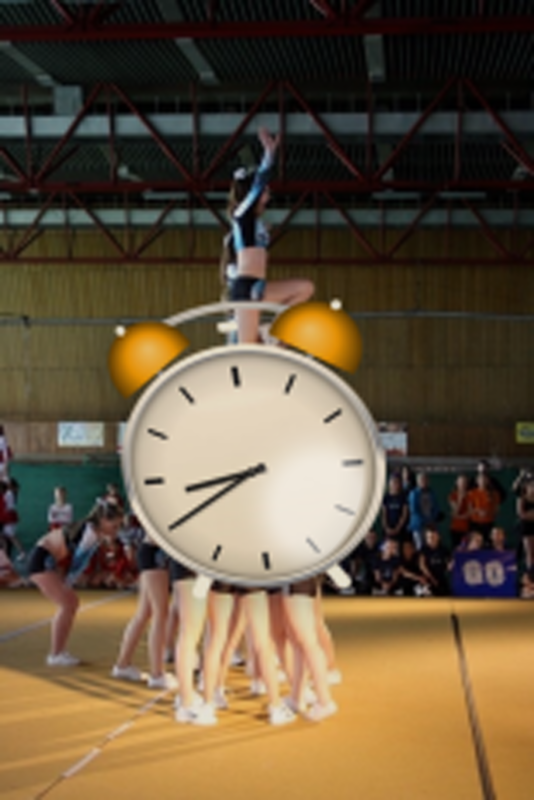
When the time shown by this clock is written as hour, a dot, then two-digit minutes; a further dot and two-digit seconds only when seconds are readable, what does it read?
8.40
